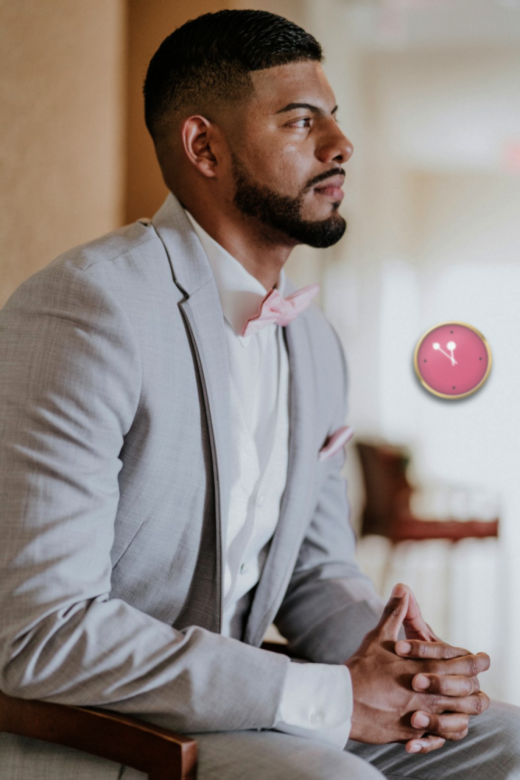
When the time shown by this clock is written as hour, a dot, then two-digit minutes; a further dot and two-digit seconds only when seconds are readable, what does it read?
11.52
